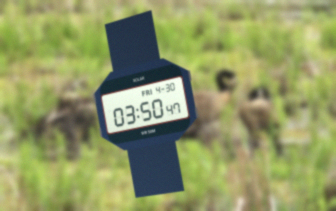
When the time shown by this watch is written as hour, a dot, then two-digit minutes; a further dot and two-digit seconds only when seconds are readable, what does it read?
3.50.47
